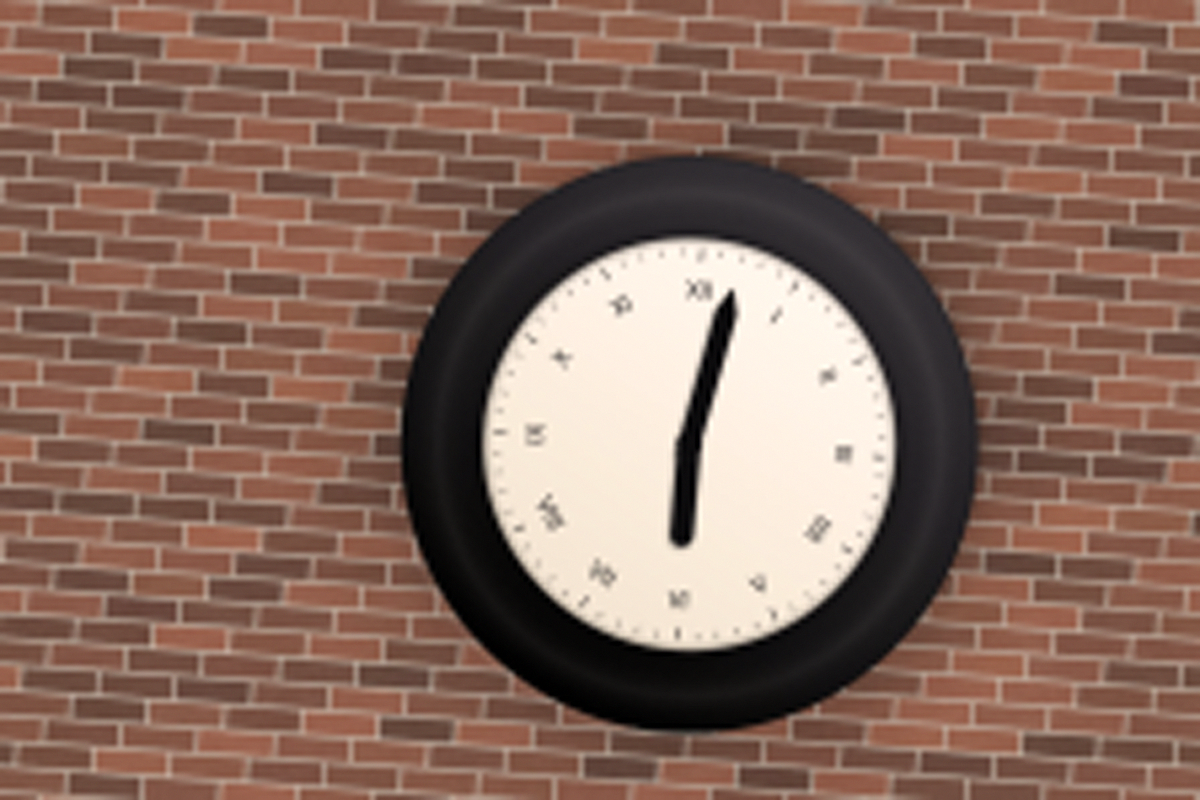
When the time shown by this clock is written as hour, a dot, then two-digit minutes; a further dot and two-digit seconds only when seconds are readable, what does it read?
6.02
